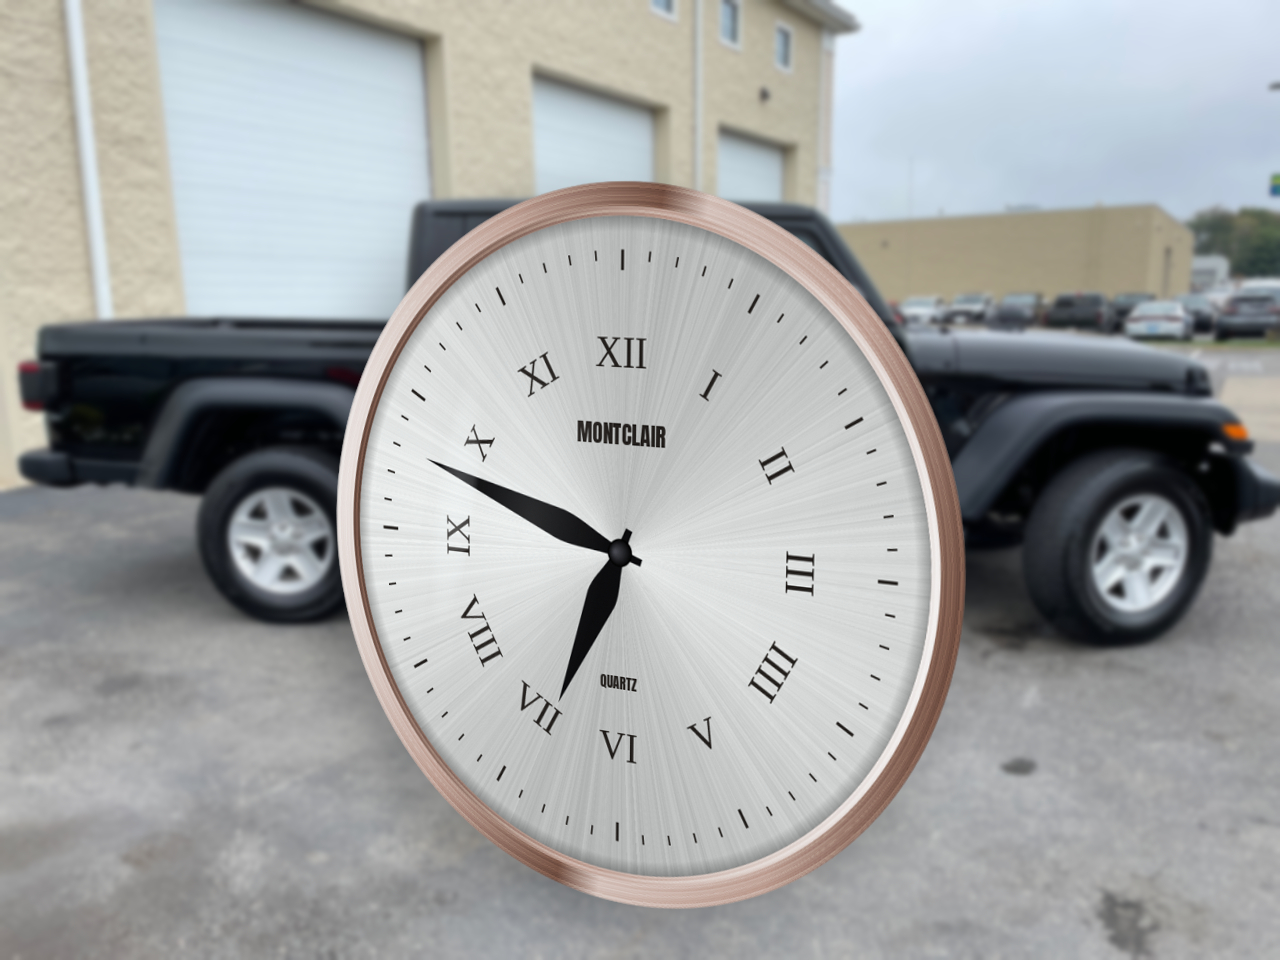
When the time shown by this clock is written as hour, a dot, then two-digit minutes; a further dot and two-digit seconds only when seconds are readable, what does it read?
6.48
